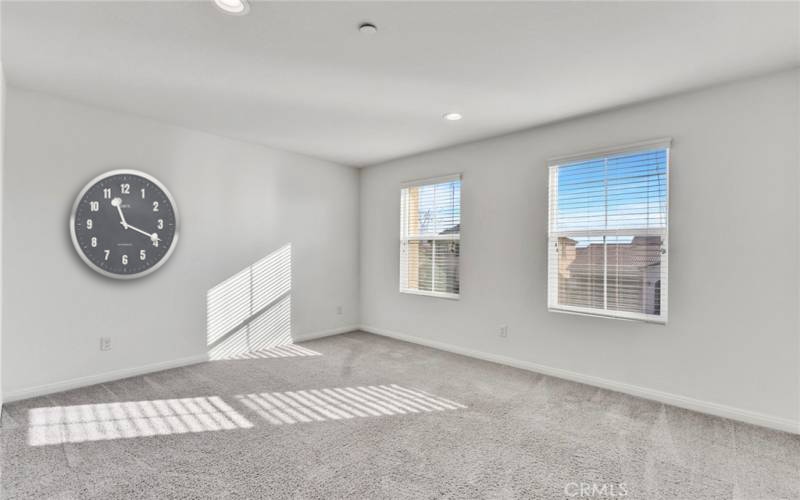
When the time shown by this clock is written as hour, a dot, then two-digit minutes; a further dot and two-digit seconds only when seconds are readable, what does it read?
11.19
